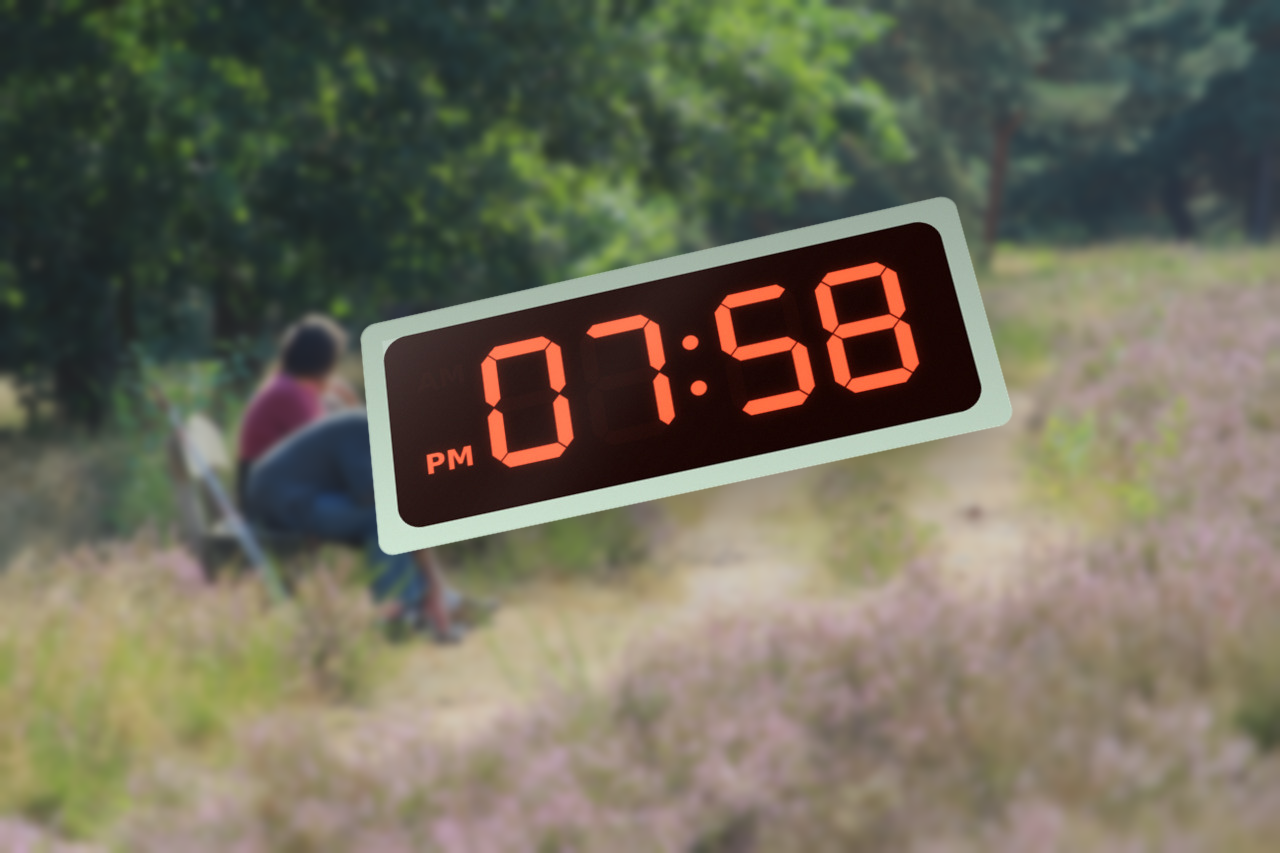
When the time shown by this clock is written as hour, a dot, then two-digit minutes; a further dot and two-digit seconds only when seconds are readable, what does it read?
7.58
